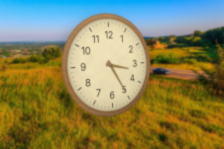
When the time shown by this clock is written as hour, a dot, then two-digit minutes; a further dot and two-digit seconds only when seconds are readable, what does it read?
3.25
